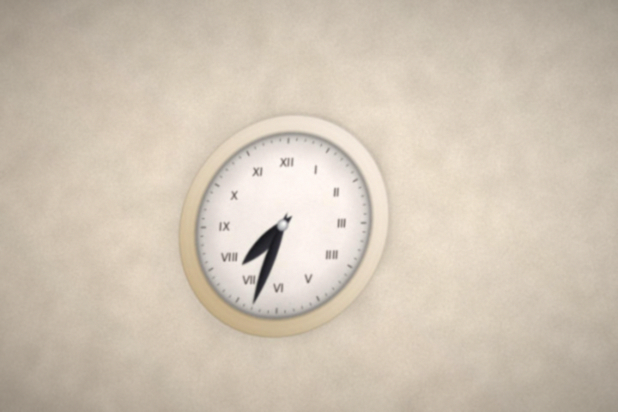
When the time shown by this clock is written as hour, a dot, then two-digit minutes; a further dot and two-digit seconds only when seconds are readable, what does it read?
7.33
